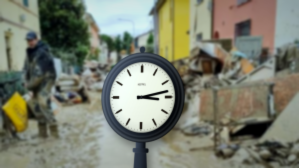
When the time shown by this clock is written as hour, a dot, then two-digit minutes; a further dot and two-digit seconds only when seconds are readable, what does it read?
3.13
